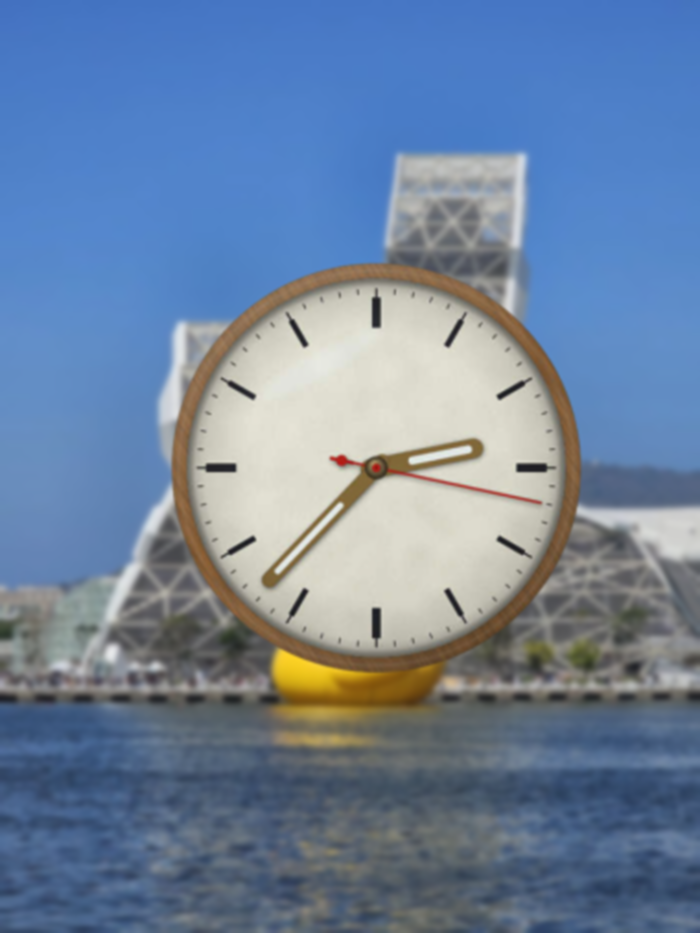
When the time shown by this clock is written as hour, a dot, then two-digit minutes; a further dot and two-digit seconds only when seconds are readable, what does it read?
2.37.17
